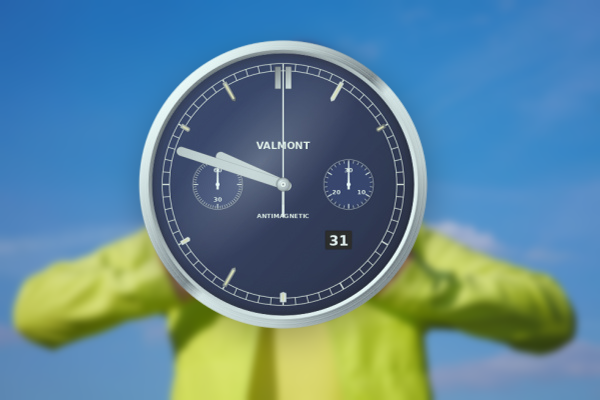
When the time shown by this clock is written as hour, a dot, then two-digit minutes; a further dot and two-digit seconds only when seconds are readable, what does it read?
9.48
